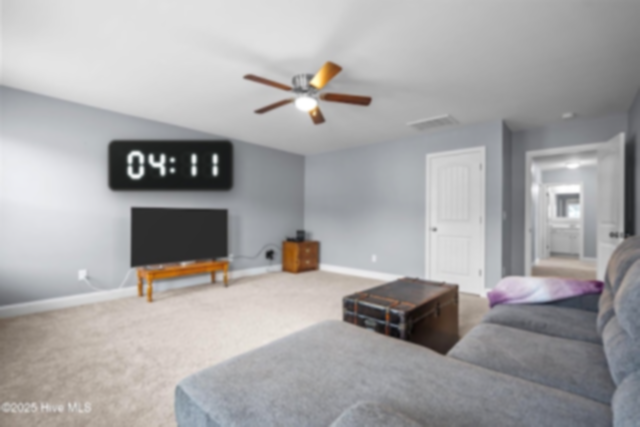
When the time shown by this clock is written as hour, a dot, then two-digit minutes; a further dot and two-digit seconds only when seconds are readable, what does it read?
4.11
